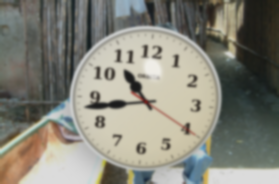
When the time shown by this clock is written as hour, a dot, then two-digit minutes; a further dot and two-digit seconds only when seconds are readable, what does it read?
10.43.20
